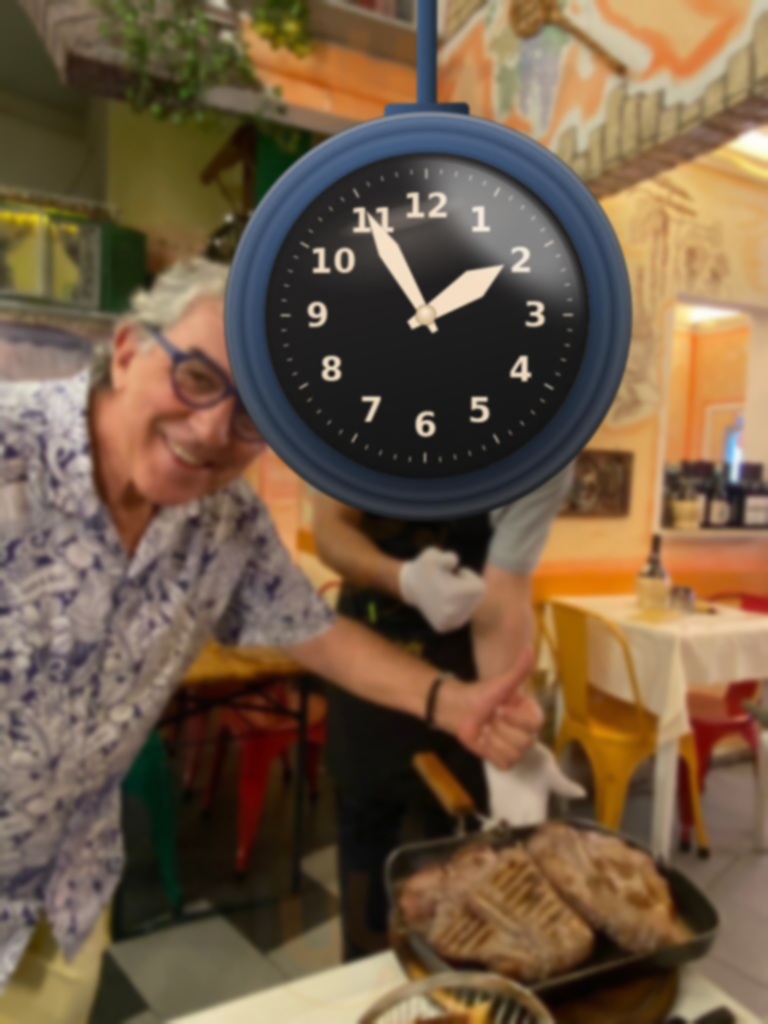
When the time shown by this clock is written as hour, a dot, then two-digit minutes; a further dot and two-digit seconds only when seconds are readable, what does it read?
1.55
